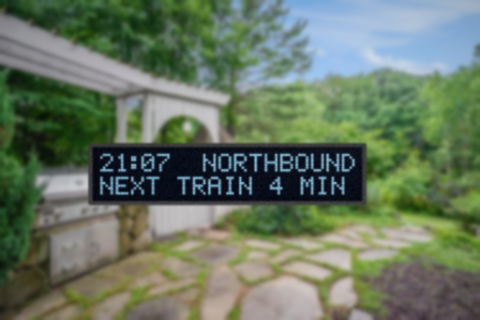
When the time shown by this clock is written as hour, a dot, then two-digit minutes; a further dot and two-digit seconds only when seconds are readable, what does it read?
21.07
